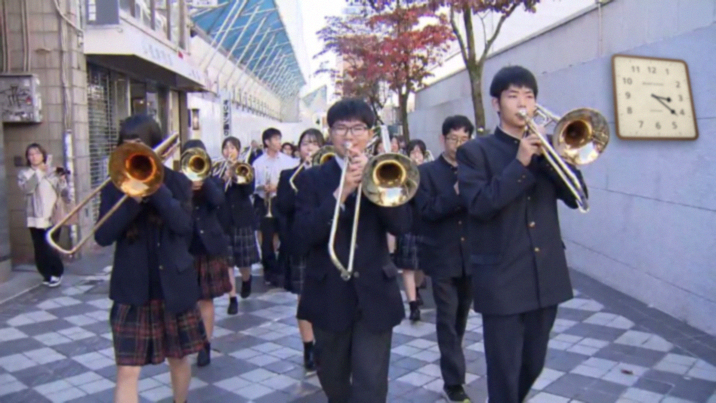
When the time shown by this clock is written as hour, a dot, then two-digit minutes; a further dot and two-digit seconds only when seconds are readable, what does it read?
3.22
